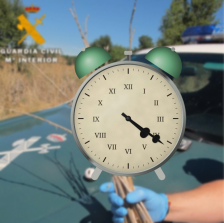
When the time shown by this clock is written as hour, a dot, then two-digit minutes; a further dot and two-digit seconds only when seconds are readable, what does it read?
4.21
